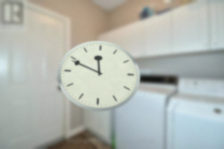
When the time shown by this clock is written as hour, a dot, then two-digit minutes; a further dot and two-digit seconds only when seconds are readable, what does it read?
11.49
